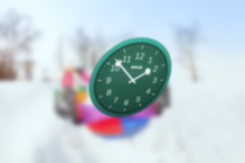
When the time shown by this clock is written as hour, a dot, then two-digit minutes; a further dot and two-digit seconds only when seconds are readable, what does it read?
1.52
